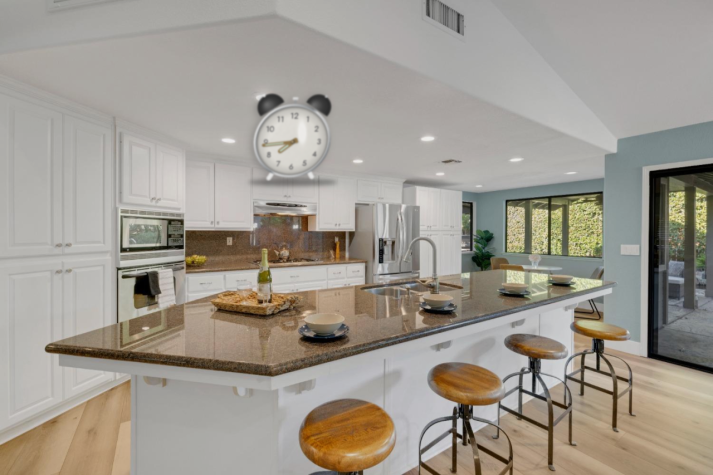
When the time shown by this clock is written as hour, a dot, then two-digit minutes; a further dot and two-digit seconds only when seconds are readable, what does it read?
7.44
